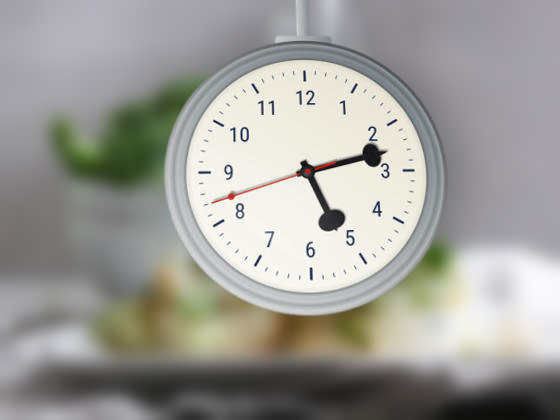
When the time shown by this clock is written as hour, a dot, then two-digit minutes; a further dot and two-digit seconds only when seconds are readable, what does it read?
5.12.42
